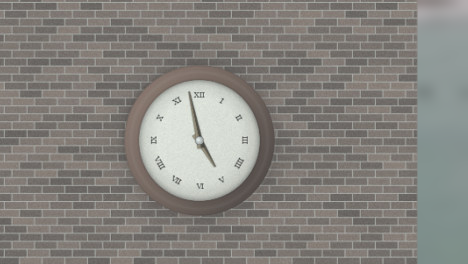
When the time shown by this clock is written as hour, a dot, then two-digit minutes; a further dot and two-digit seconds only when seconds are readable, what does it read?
4.58
